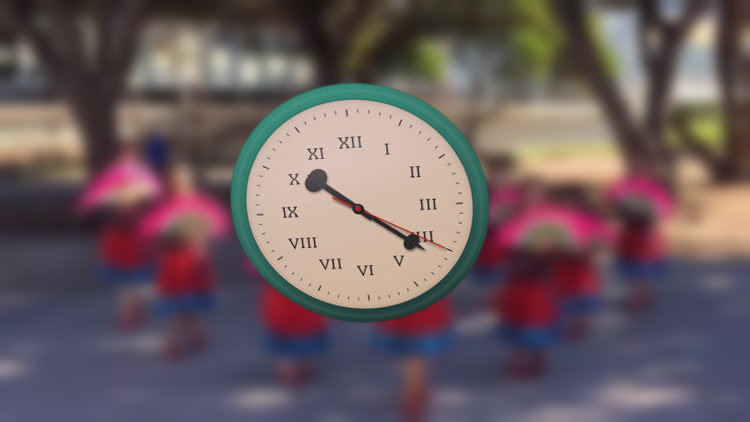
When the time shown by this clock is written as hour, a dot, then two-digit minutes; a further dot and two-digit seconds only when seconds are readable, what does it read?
10.21.20
